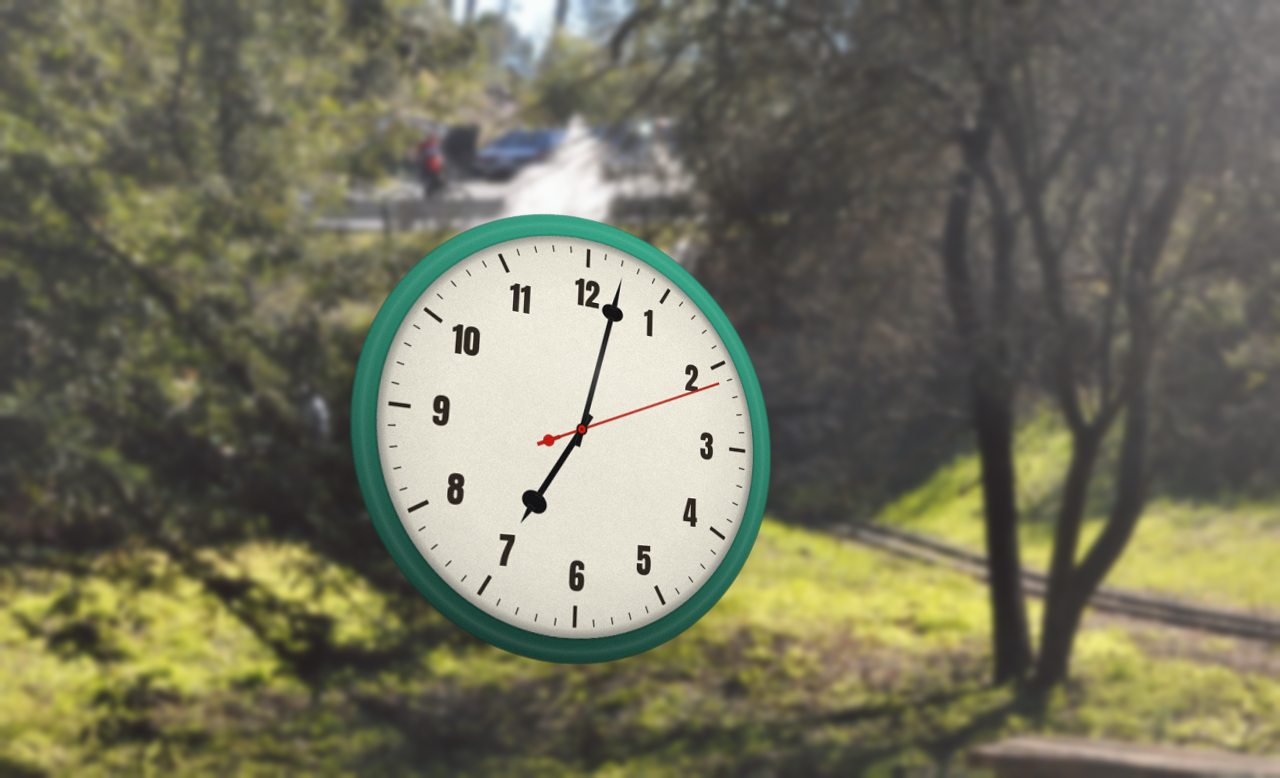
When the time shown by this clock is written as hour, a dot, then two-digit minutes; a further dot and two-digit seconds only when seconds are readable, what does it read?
7.02.11
